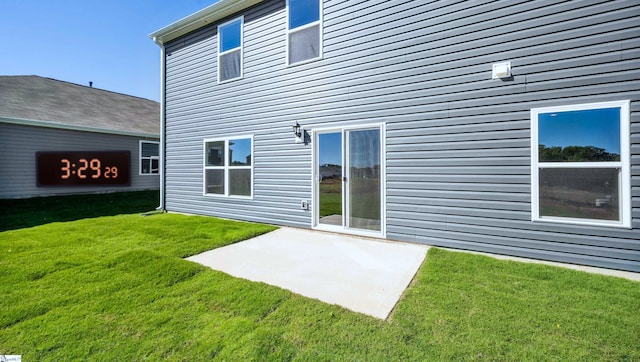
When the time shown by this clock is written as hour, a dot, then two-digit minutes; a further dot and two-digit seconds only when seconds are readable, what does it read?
3.29.29
